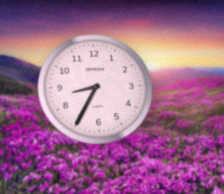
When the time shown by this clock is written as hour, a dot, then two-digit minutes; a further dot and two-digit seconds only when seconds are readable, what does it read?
8.35
